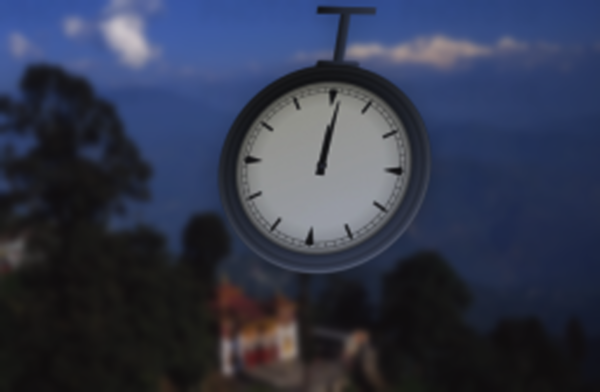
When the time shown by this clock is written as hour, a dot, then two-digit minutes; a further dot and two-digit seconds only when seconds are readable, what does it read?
12.01
